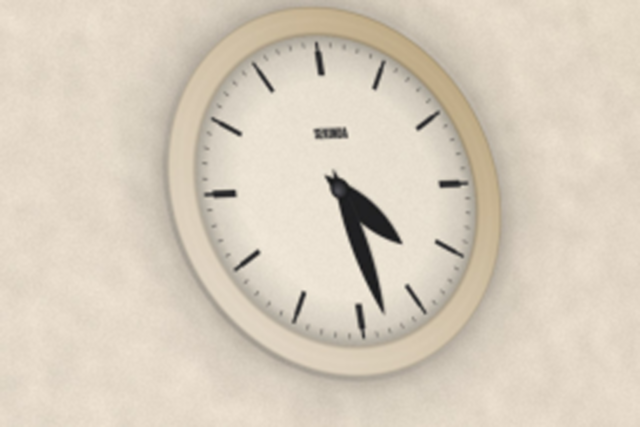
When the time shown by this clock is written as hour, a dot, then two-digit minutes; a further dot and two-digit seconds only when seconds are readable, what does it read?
4.28
